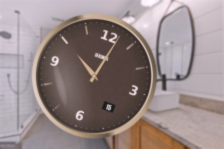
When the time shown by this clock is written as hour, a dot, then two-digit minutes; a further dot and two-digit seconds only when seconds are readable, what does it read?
10.02
